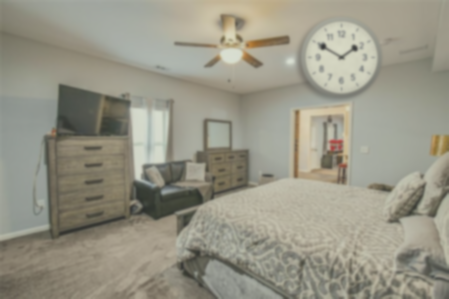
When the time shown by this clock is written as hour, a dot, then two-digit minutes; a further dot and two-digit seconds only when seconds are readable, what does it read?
1.50
